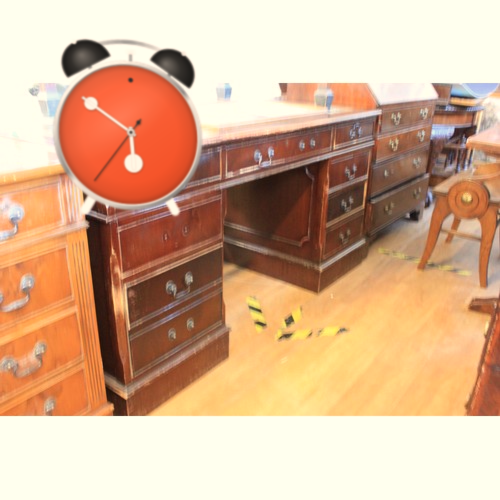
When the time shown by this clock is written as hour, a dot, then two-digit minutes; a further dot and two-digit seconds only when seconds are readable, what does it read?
5.50.36
